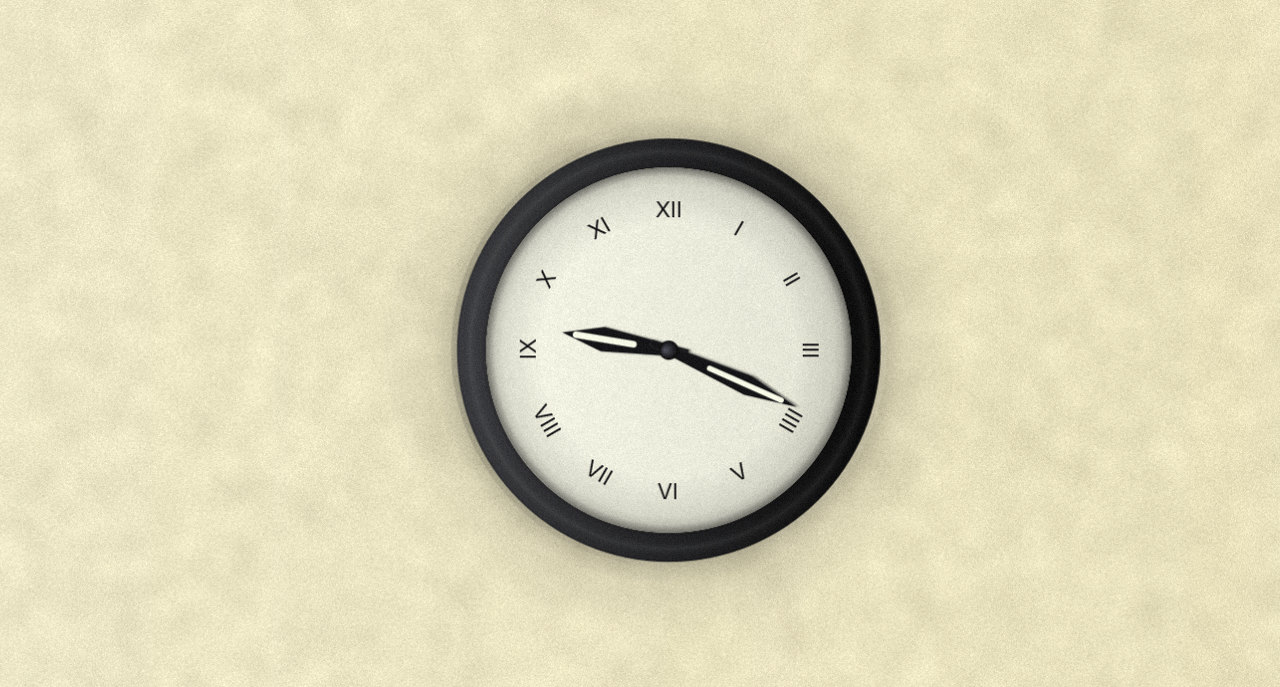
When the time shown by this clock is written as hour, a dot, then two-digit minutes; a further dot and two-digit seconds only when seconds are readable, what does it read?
9.19
